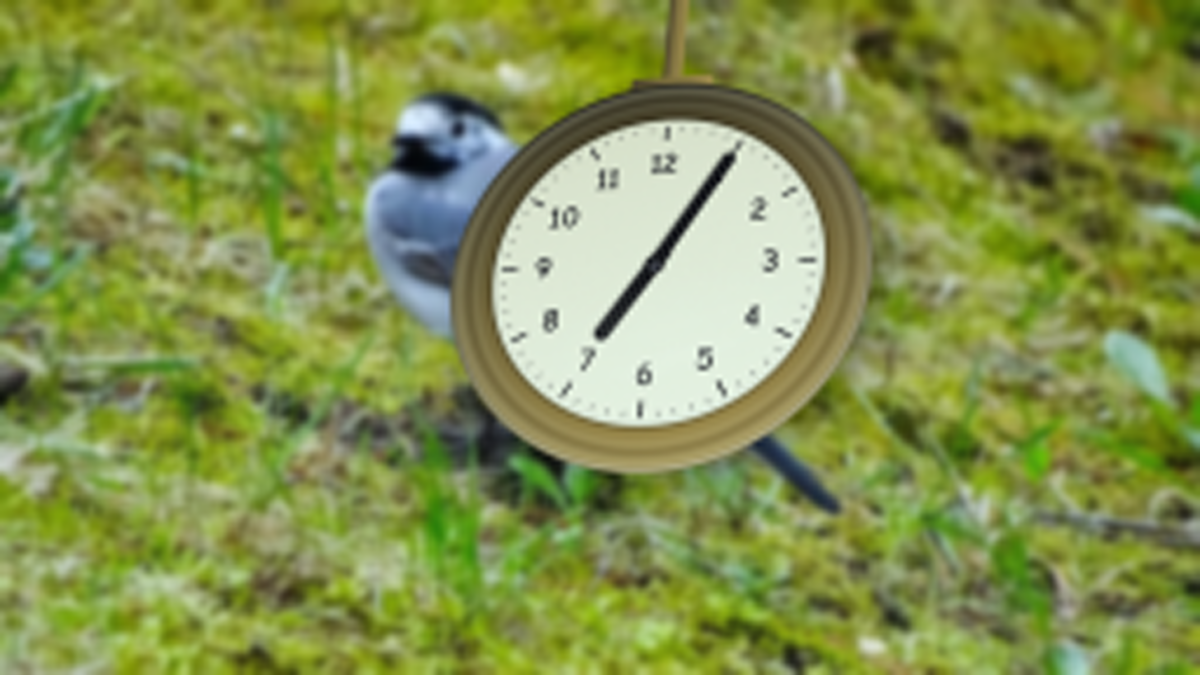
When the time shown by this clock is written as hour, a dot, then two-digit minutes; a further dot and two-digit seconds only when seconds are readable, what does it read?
7.05
